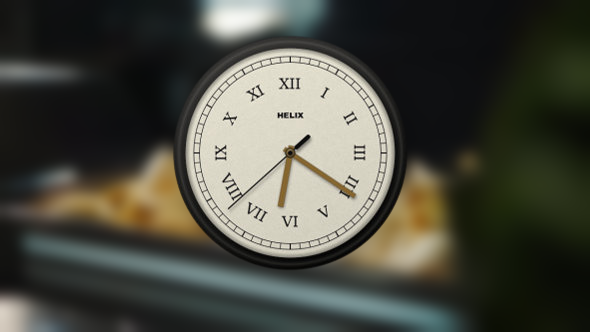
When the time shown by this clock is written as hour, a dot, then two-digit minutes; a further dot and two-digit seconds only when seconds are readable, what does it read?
6.20.38
